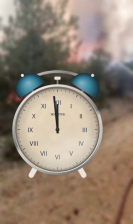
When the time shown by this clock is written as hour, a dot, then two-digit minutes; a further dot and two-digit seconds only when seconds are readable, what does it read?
11.59
